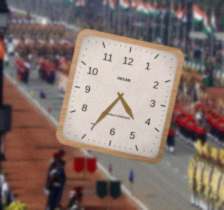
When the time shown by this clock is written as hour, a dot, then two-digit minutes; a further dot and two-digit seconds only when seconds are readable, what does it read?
4.35
